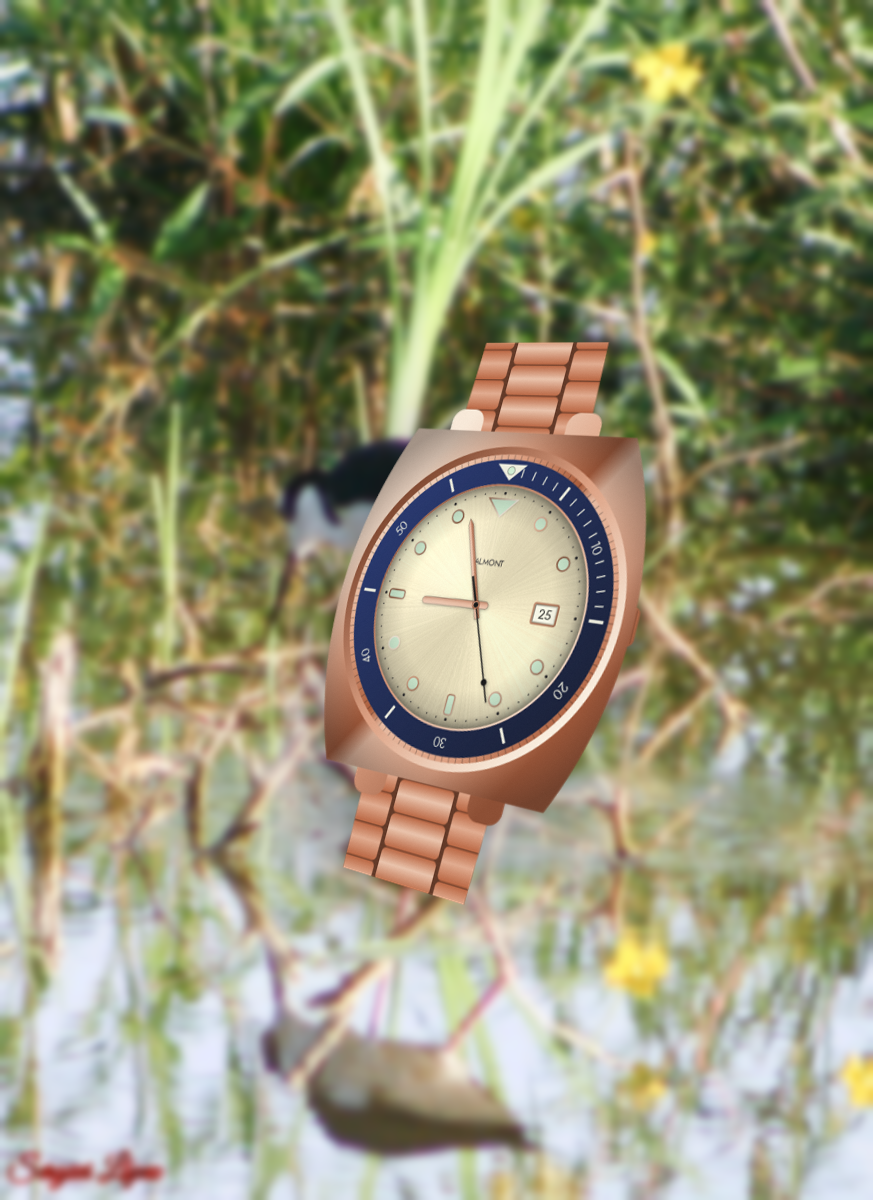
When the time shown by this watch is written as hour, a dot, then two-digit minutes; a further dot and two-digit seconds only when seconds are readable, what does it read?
8.56.26
